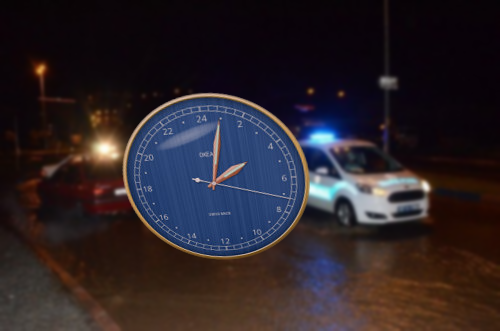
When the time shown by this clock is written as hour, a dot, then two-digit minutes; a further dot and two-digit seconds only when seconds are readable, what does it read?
4.02.18
